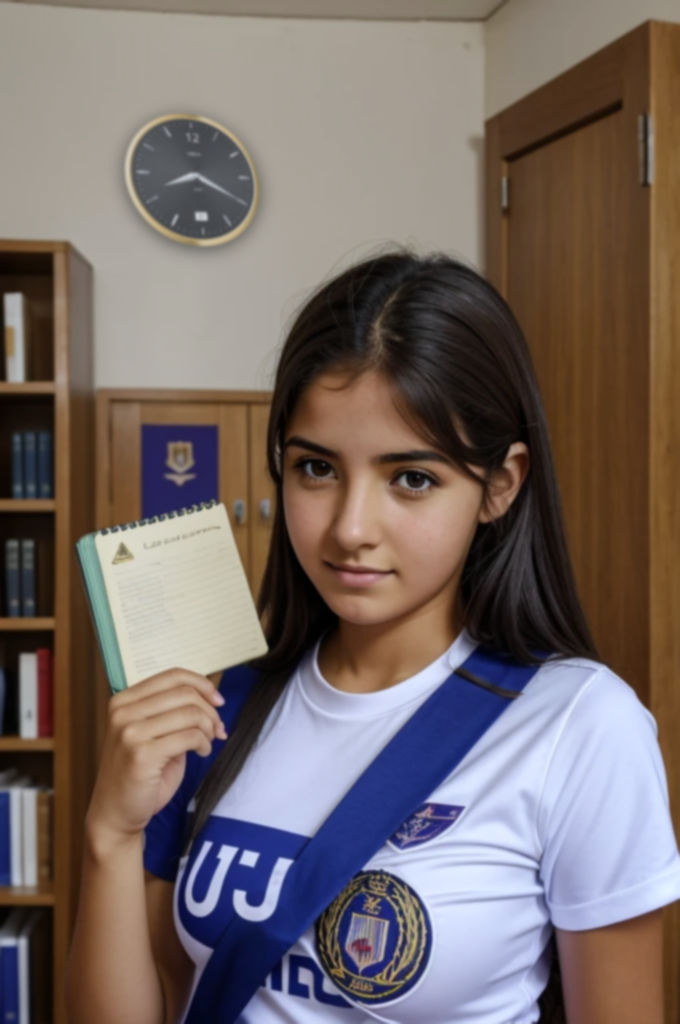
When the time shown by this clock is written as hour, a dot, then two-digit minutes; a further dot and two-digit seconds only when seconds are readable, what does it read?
8.20
